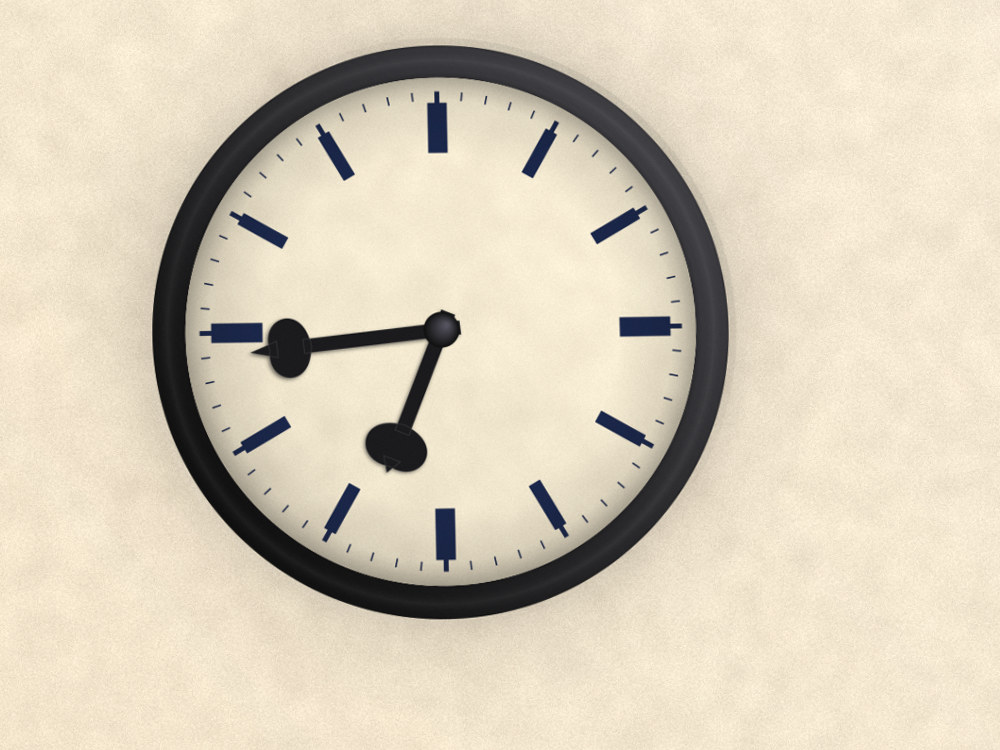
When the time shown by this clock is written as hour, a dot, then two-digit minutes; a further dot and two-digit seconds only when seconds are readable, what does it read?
6.44
